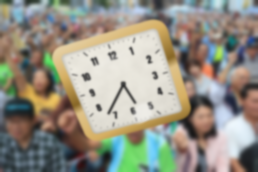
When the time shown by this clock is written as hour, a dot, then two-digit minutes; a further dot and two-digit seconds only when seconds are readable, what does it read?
5.37
